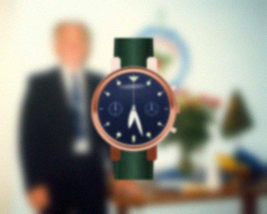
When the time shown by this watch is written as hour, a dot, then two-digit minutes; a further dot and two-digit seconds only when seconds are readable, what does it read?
6.27
